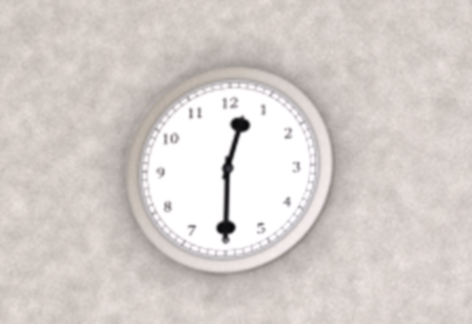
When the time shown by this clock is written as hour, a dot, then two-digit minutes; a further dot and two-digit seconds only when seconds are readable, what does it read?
12.30
